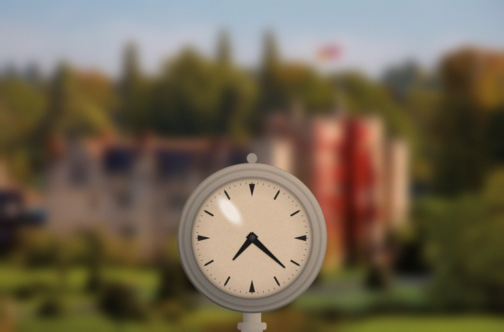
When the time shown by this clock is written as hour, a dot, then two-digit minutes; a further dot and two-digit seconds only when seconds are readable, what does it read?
7.22
